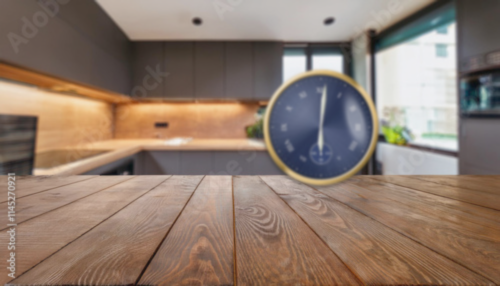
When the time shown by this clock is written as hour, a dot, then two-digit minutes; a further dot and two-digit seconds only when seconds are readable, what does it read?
6.01
